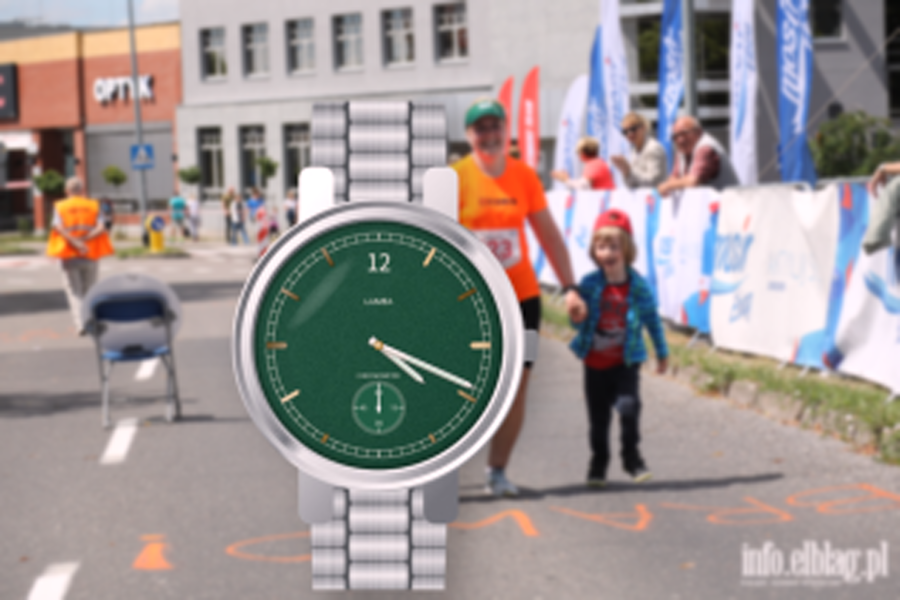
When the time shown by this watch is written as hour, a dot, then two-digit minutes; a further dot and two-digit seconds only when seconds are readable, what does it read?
4.19
